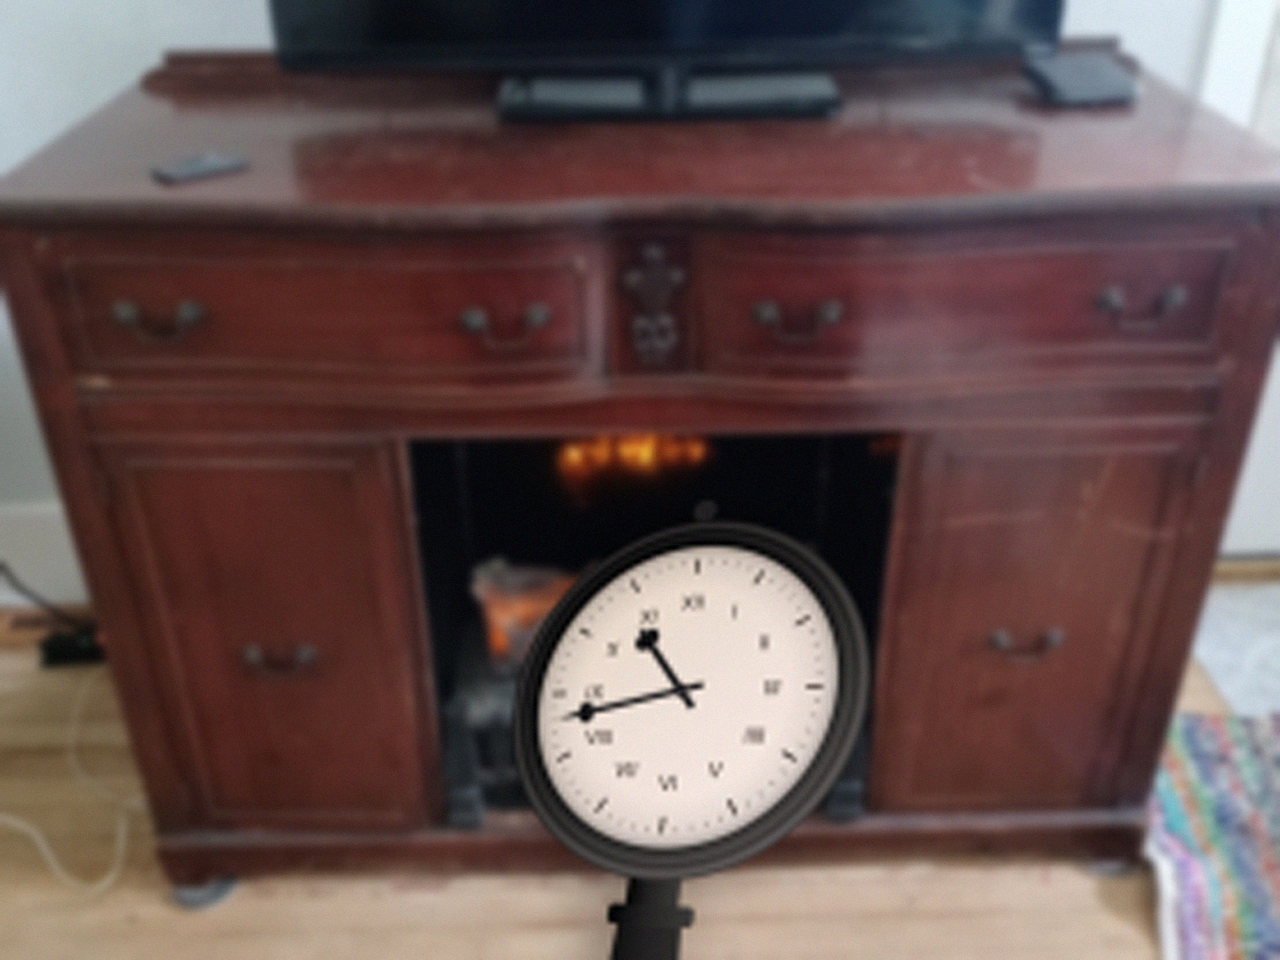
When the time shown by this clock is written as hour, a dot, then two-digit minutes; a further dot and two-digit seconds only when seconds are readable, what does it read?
10.43
